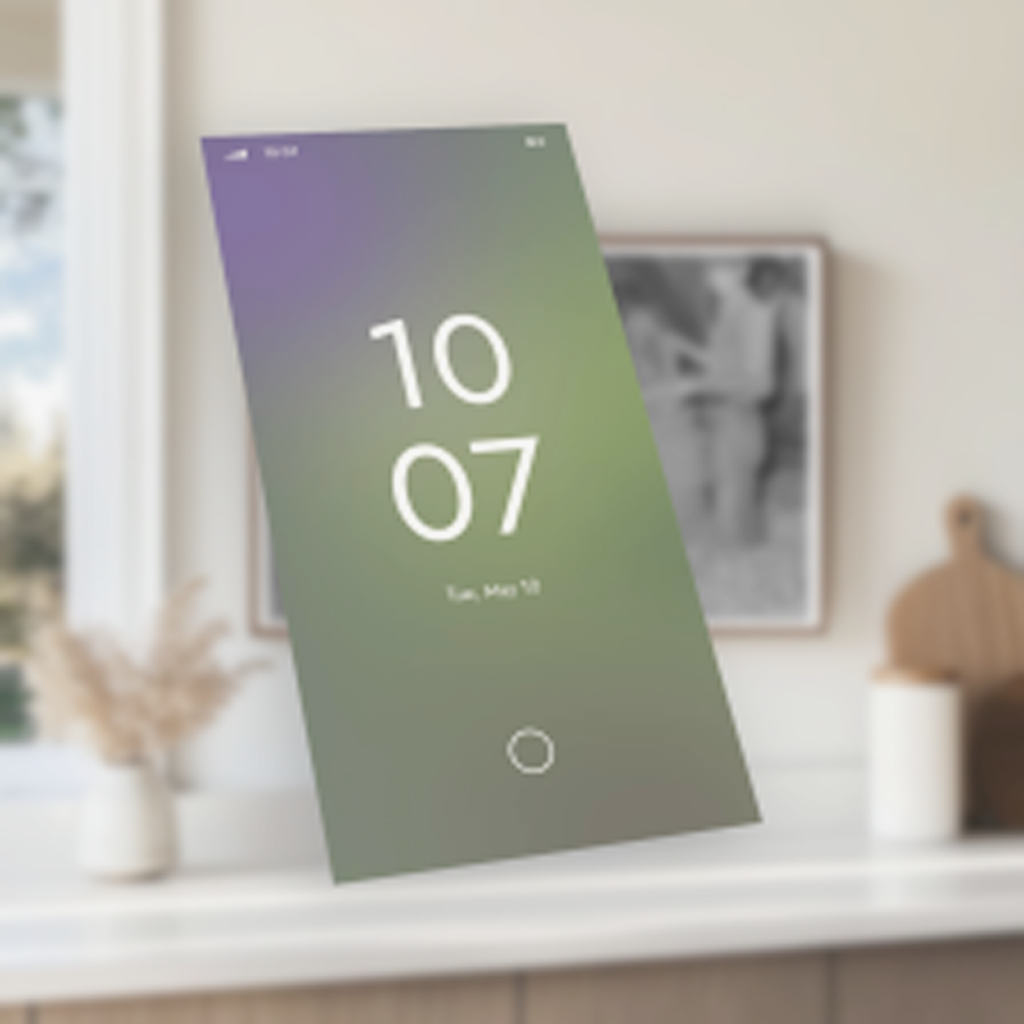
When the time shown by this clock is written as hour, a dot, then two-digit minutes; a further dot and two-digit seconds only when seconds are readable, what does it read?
10.07
